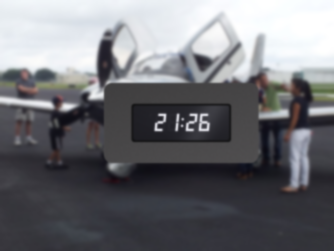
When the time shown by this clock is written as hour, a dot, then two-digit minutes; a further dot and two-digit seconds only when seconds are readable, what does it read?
21.26
